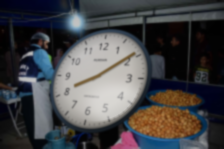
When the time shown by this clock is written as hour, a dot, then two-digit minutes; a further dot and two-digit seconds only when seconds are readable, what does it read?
8.09
